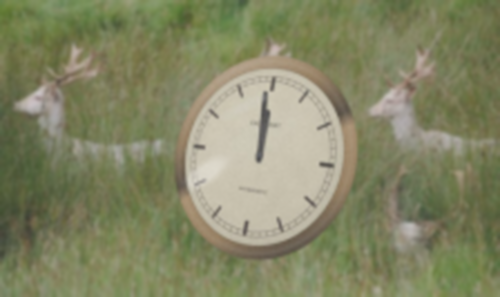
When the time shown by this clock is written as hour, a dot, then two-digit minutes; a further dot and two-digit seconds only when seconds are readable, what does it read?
11.59
